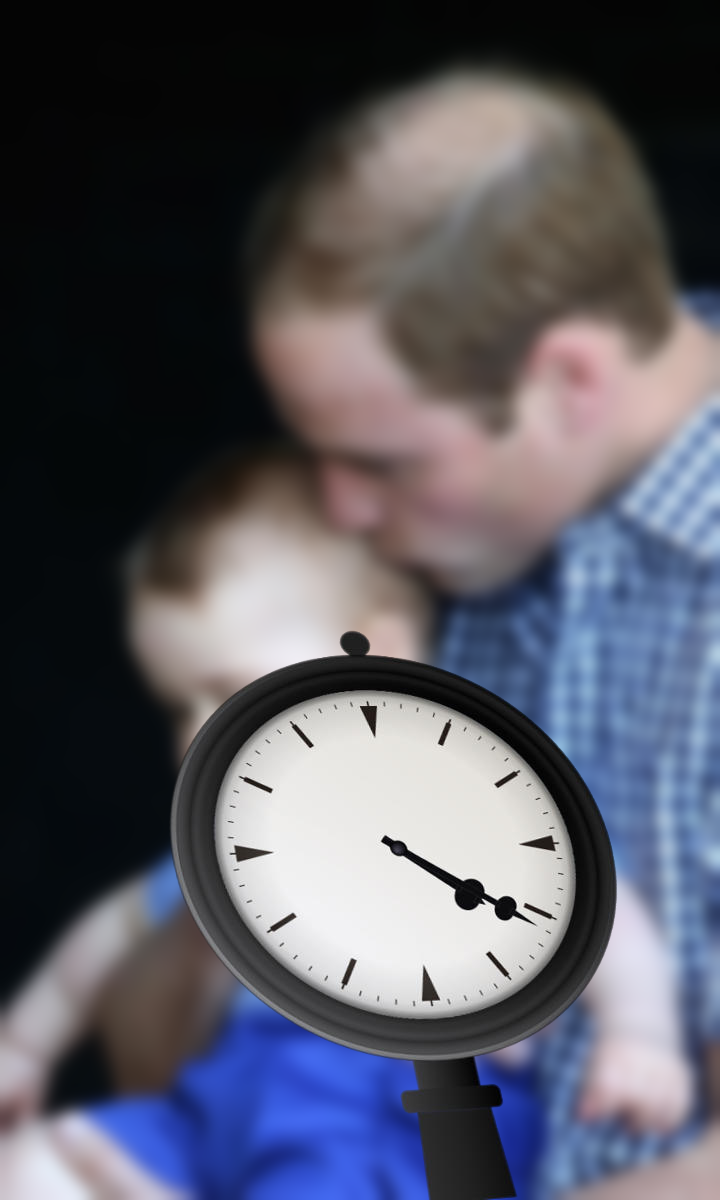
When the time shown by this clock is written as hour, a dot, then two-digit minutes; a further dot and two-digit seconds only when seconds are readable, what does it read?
4.21
